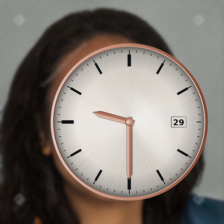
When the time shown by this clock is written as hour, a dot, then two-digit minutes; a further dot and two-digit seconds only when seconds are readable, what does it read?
9.30
